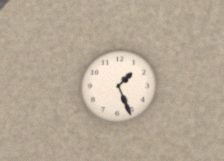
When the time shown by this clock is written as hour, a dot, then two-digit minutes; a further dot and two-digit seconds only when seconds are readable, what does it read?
1.26
